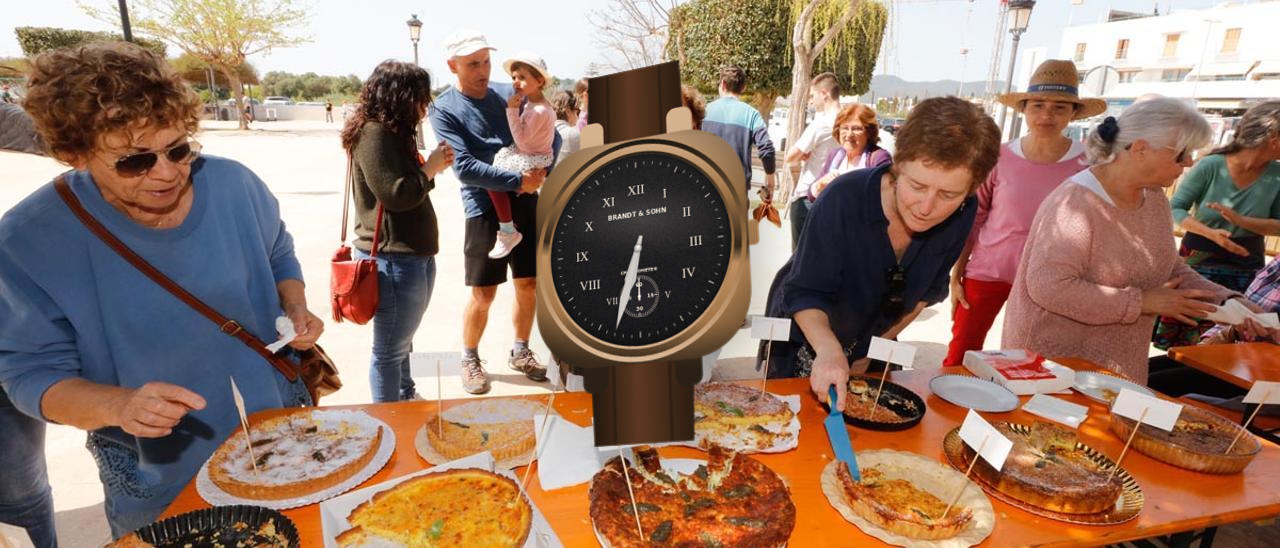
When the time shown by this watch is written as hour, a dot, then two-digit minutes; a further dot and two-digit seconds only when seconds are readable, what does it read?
6.33
